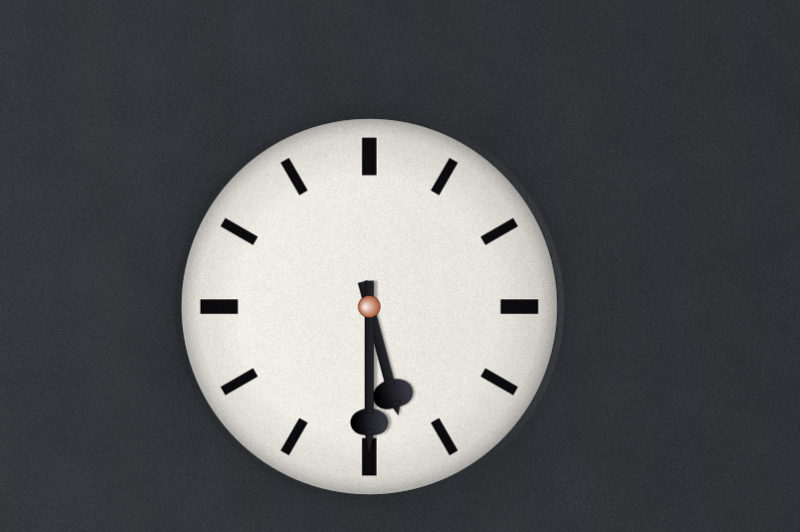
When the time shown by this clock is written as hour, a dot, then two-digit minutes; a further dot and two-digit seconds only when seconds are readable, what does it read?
5.30
